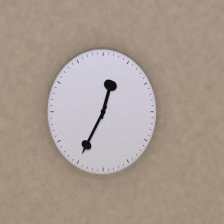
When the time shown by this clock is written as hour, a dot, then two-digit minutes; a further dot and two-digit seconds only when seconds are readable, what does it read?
12.35
